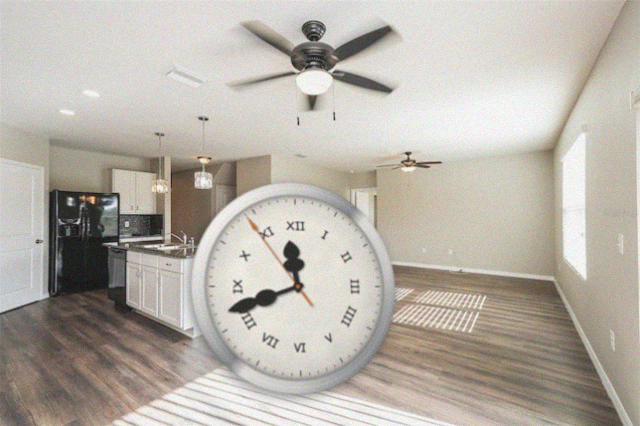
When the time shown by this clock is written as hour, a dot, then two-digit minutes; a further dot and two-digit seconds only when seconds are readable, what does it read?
11.41.54
